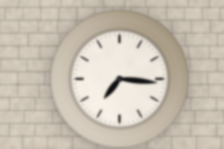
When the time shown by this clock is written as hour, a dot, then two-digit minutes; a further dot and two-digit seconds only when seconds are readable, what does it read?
7.16
